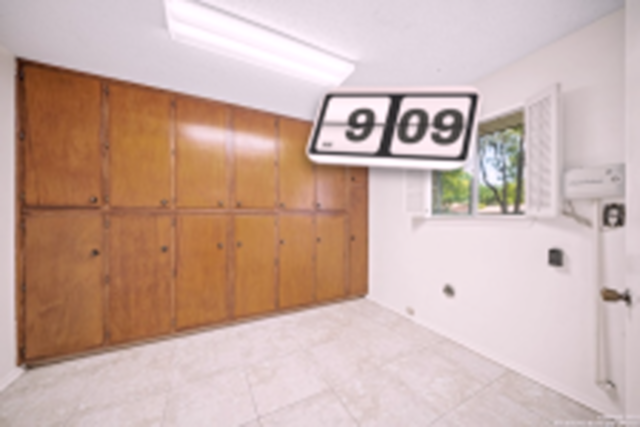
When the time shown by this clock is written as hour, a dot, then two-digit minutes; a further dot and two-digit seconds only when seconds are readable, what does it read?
9.09
